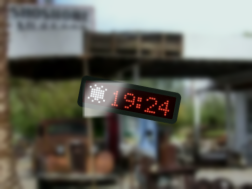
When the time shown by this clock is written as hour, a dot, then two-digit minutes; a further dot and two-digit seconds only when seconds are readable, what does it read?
19.24
